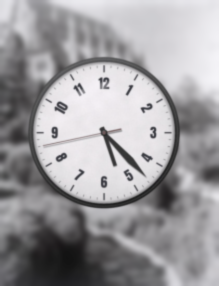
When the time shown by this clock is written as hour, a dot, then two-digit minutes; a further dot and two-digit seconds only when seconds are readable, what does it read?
5.22.43
